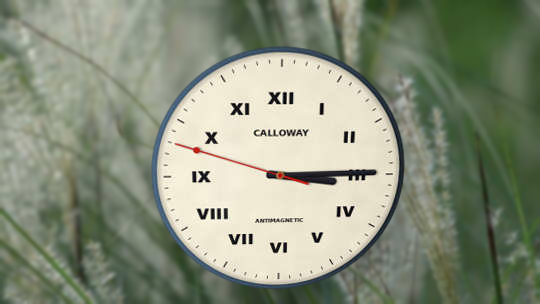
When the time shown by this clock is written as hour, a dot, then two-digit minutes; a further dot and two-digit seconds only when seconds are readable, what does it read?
3.14.48
